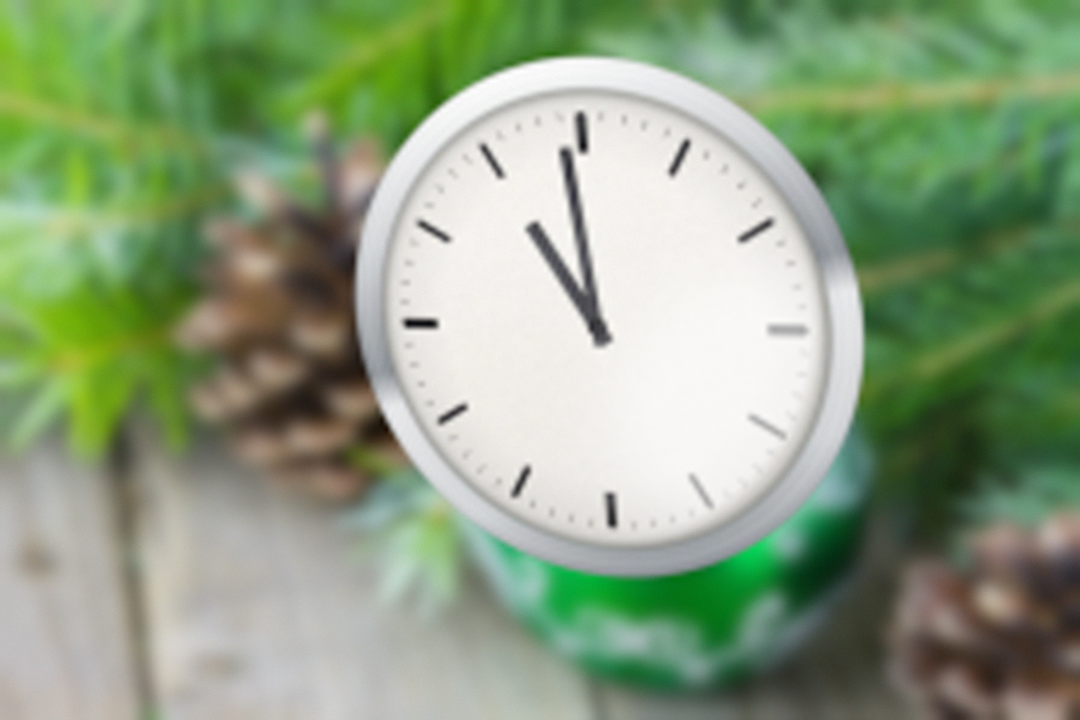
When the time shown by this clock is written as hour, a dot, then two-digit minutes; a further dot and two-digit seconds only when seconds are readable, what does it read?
10.59
